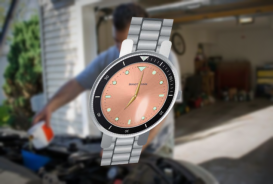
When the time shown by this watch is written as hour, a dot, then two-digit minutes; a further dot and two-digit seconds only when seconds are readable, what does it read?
7.01
